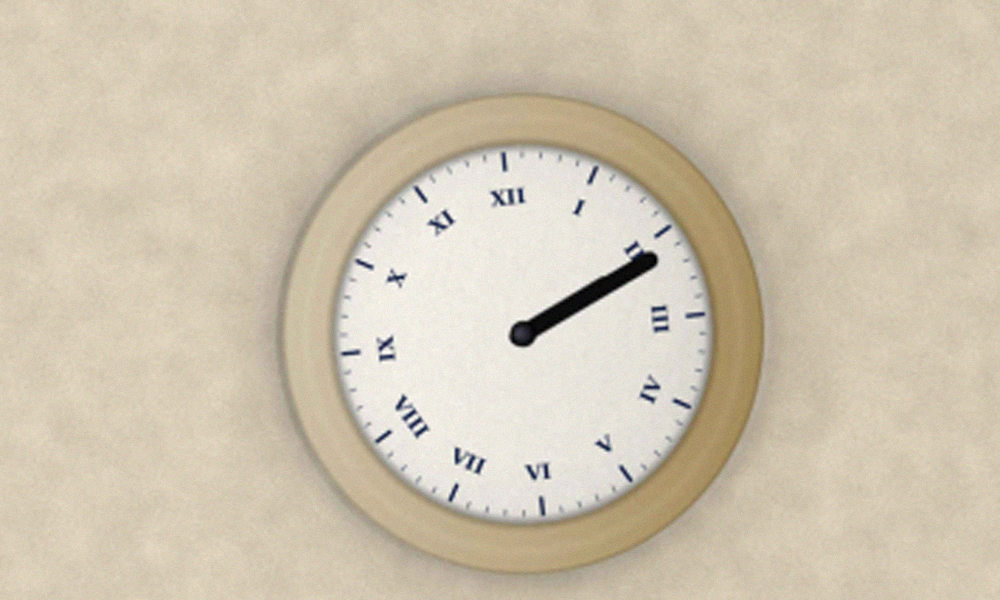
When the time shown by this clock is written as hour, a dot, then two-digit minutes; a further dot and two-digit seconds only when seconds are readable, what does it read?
2.11
